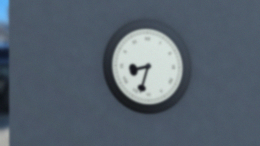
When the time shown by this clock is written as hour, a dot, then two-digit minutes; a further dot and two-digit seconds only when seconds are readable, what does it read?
8.33
